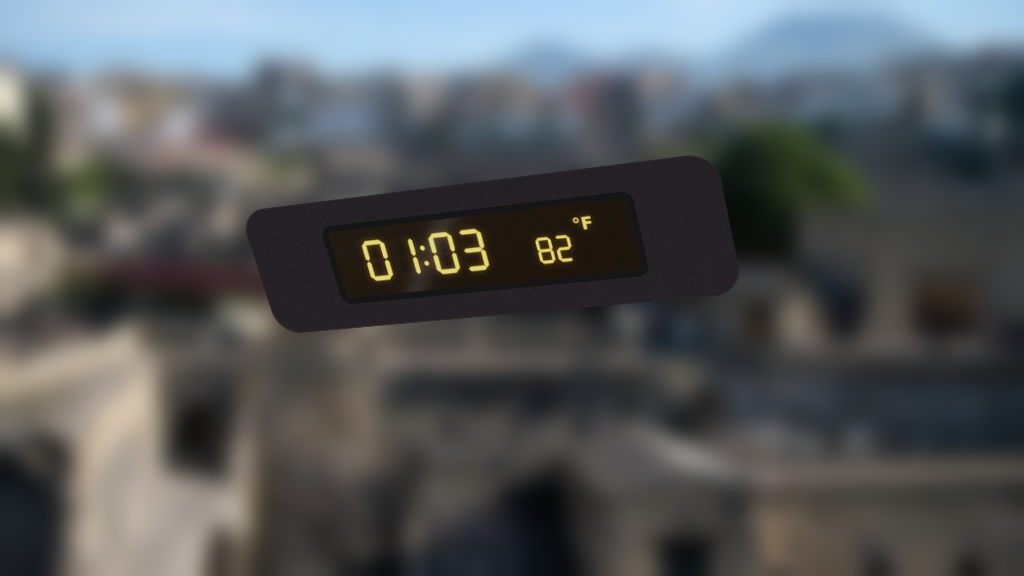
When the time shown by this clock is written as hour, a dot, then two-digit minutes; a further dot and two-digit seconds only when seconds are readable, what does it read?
1.03
